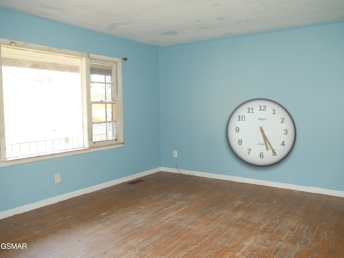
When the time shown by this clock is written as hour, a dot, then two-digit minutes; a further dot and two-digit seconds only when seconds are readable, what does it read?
5.25
